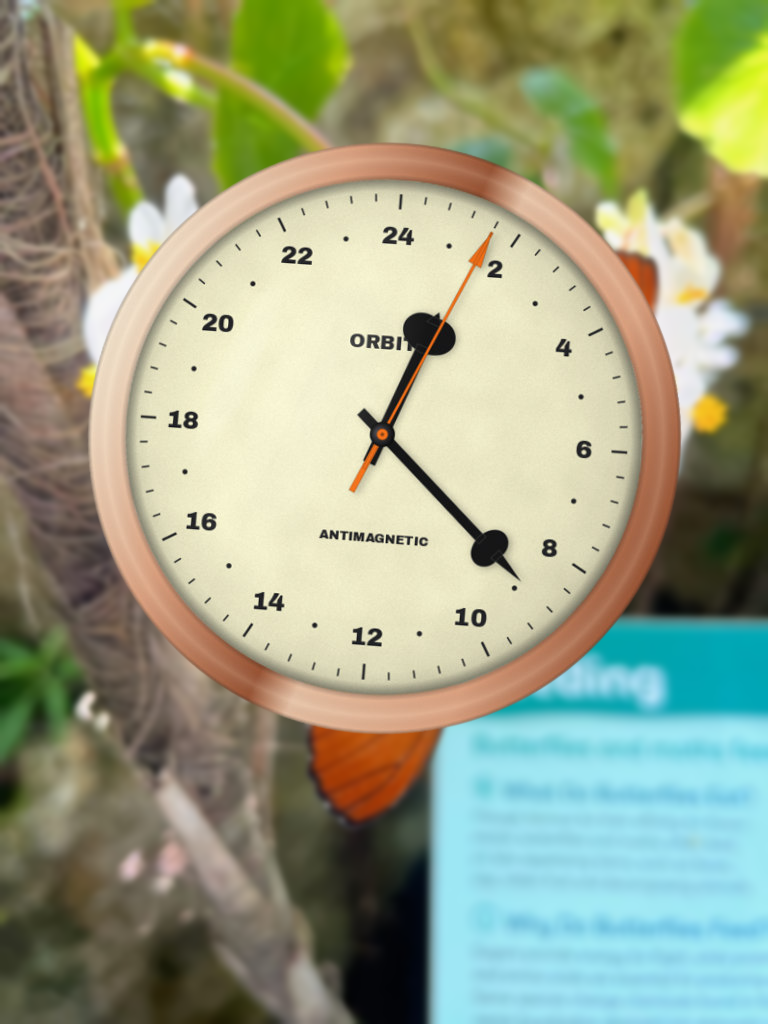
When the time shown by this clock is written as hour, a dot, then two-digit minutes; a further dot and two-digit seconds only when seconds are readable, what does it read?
1.22.04
